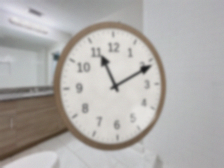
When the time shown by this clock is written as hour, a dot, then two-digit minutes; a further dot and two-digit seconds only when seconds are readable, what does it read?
11.11
